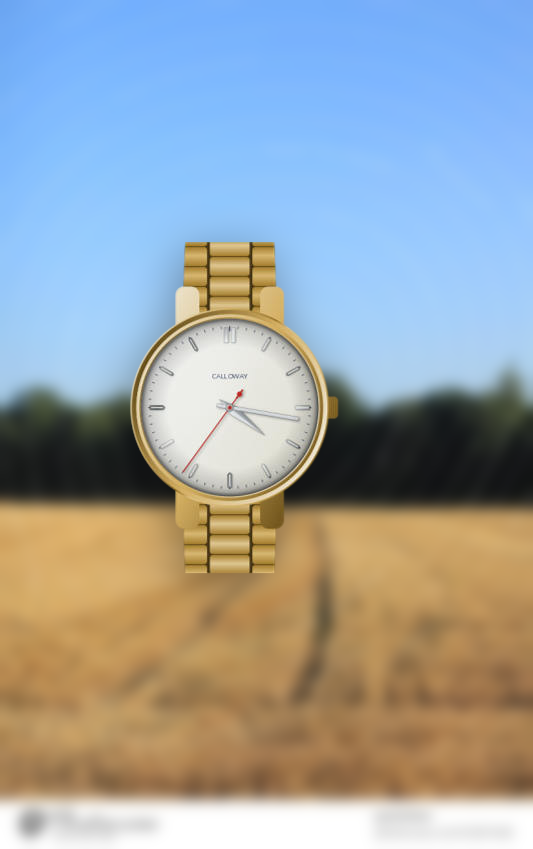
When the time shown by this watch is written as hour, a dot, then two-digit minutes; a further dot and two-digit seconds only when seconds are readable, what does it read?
4.16.36
